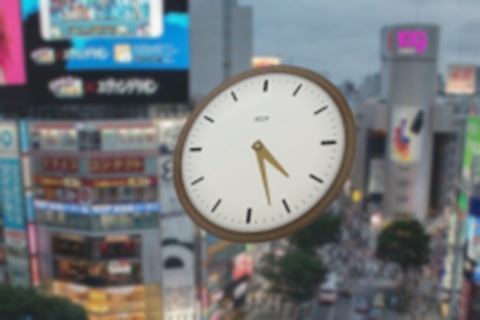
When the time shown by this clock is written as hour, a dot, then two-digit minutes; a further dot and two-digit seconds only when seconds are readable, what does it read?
4.27
